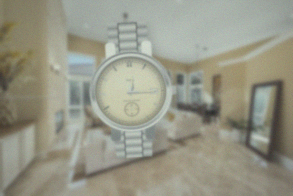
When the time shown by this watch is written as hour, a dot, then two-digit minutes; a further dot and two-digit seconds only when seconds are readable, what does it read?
12.15
